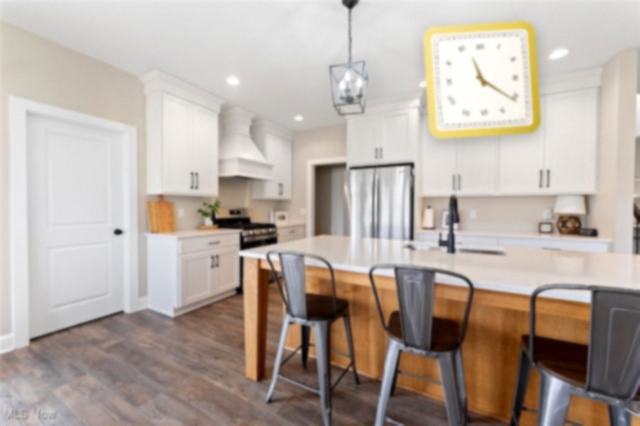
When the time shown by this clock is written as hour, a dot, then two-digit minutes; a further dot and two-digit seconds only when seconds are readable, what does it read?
11.21
